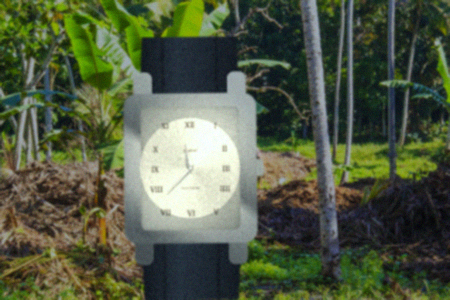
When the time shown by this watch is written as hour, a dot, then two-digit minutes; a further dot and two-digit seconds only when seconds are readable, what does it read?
11.37
